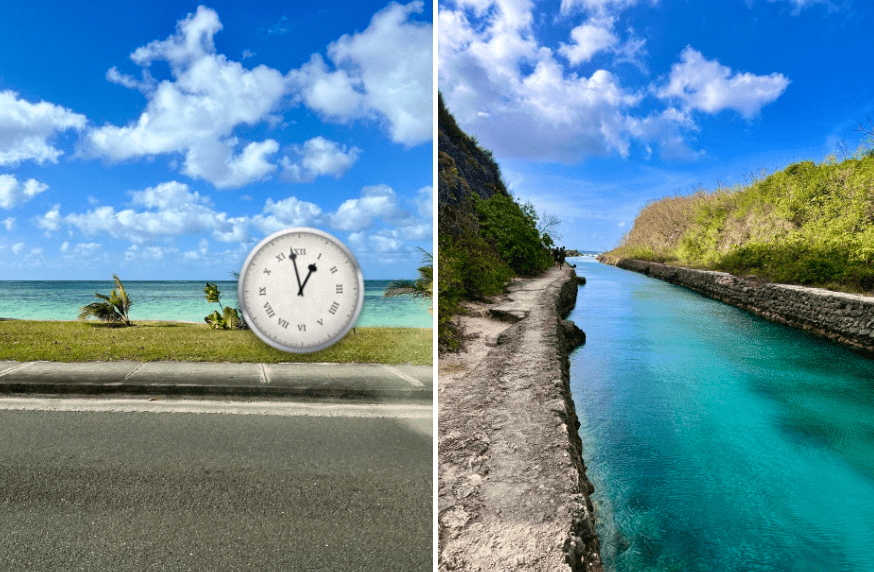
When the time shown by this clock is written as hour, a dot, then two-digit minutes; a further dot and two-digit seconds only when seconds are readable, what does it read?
12.58
